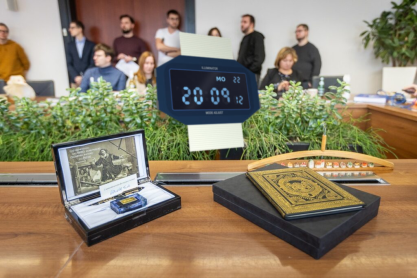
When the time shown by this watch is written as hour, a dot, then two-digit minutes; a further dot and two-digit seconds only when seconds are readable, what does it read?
20.09.12
